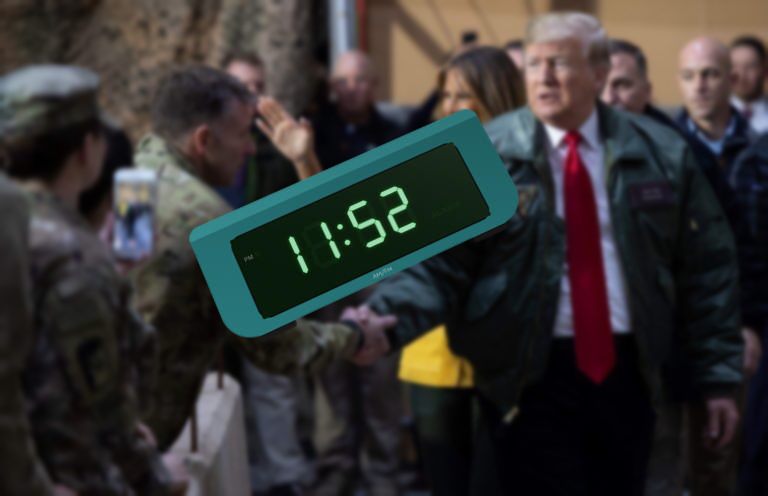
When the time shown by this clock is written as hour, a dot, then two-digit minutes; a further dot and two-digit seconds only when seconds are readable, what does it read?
11.52
